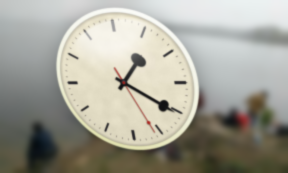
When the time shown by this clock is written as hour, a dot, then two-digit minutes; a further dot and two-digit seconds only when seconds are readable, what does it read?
1.20.26
